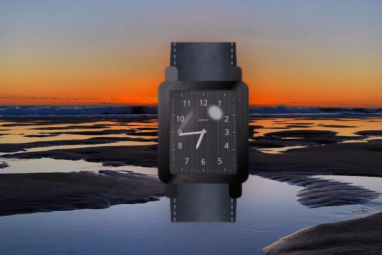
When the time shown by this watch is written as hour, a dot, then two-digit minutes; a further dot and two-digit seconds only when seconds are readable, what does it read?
6.44
